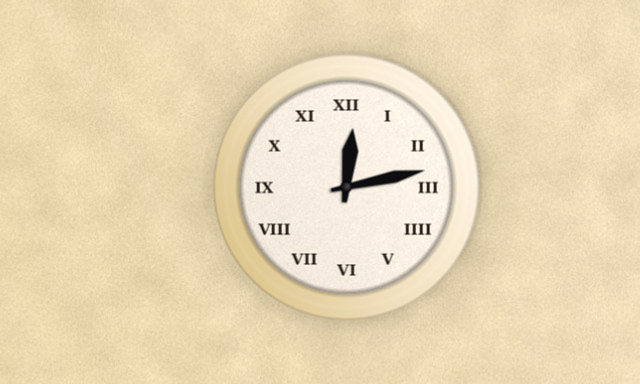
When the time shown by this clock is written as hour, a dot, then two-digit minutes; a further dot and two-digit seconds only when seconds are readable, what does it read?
12.13
